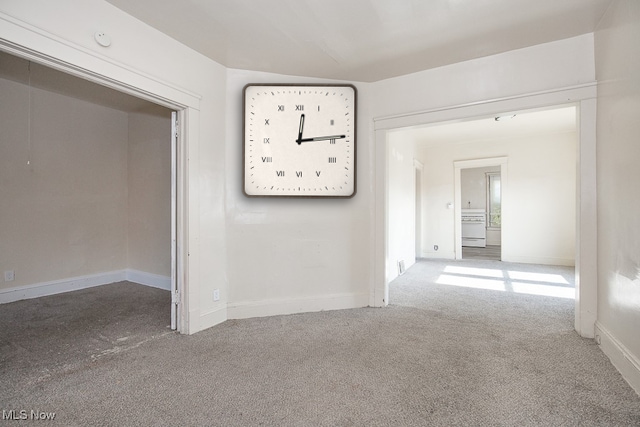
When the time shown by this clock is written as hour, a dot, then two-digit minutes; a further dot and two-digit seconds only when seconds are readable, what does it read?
12.14
